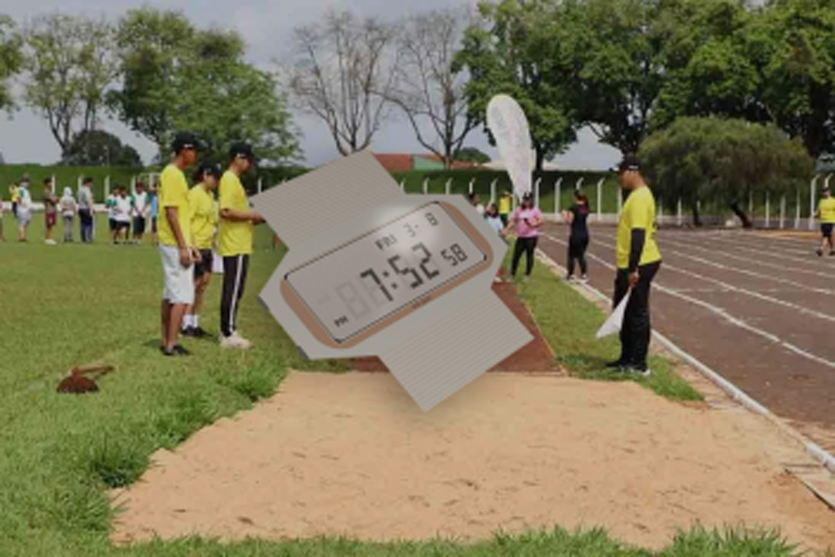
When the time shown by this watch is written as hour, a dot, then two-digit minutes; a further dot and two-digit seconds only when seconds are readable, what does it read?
7.52.58
